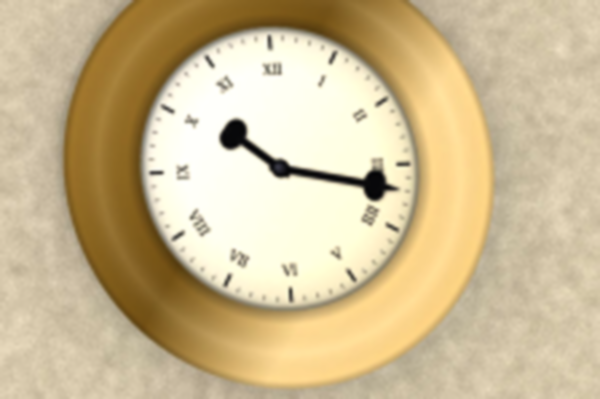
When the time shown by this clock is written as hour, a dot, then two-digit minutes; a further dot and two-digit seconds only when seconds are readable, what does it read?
10.17
